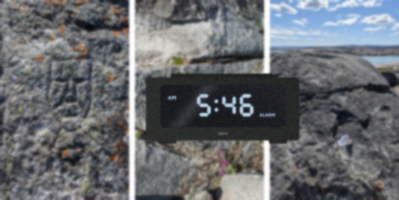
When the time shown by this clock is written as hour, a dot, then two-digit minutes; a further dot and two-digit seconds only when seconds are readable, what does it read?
5.46
